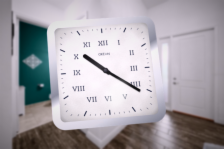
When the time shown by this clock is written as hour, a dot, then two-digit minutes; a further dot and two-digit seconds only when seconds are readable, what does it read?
10.21
